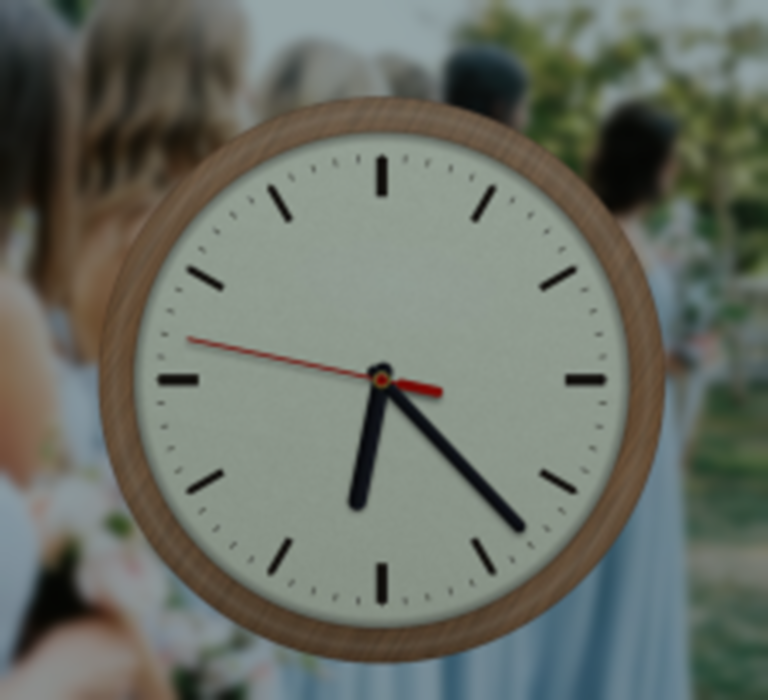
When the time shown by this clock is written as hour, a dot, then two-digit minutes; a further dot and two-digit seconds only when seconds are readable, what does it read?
6.22.47
